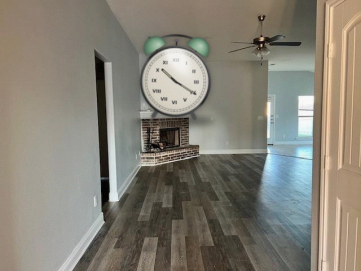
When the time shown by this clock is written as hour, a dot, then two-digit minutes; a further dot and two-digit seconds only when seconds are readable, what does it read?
10.20
